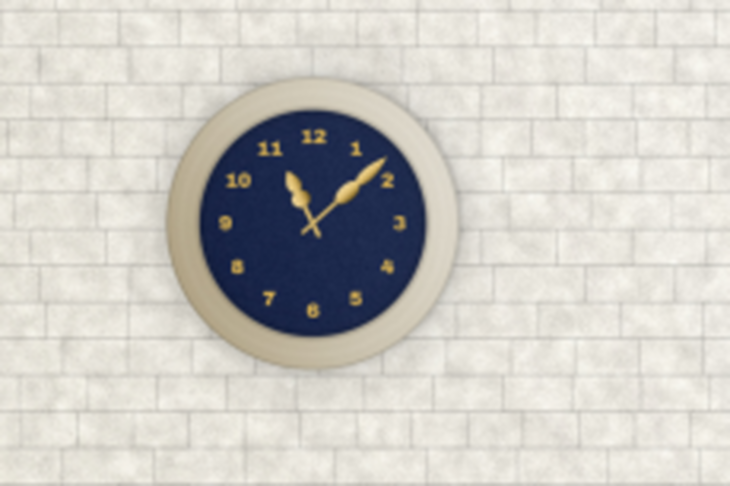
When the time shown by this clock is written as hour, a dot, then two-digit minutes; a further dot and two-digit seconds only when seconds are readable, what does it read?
11.08
